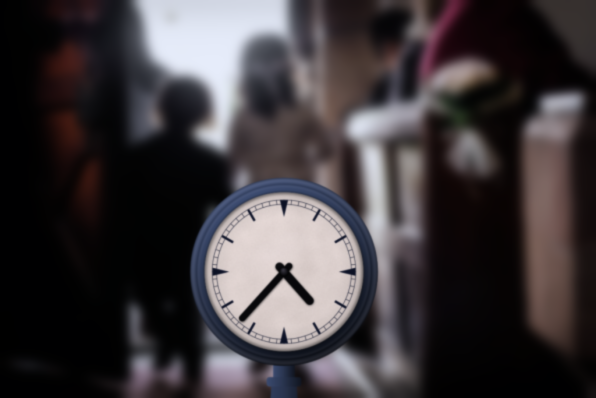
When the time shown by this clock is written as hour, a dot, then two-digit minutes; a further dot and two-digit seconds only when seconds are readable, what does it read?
4.37
